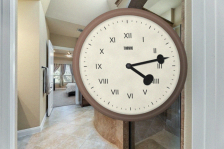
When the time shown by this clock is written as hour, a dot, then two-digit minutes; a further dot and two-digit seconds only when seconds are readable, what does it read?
4.13
